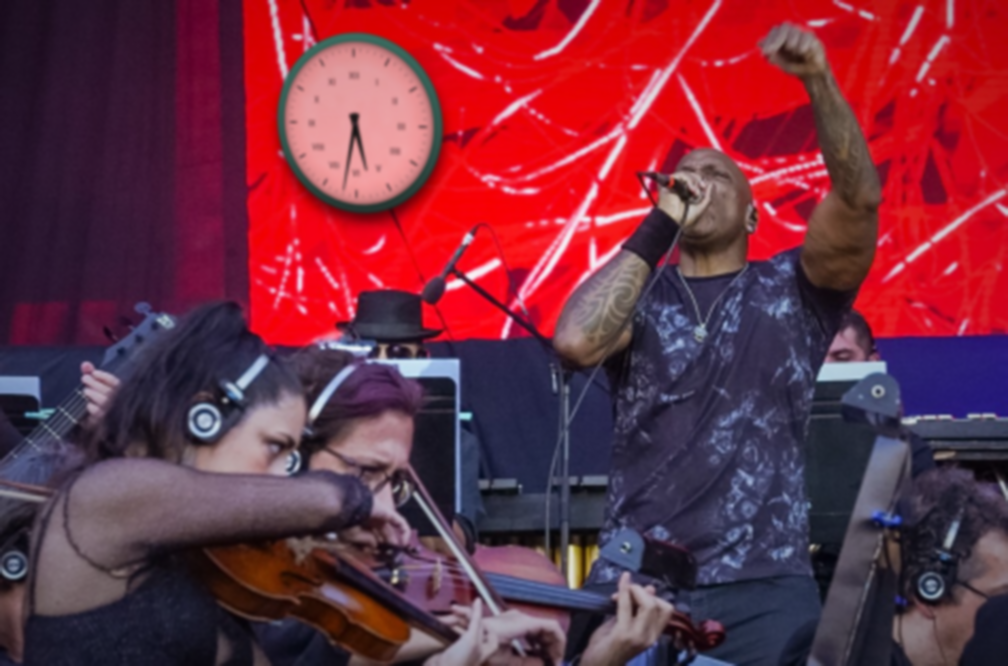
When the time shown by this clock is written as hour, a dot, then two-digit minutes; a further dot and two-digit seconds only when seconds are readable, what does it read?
5.32
